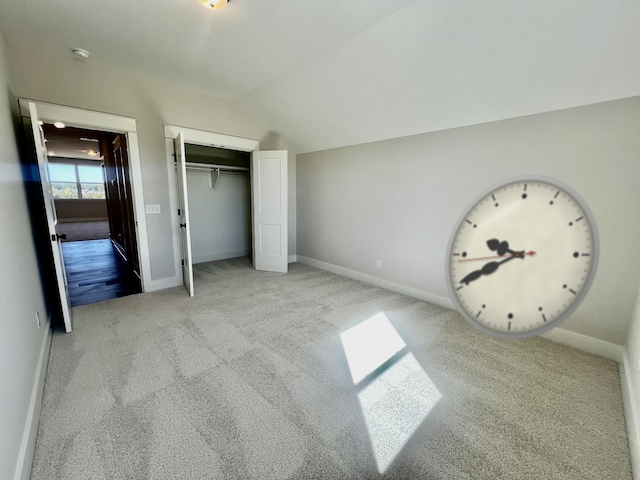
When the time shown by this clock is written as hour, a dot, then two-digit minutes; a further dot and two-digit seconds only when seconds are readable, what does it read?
9.40.44
